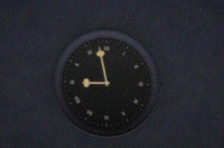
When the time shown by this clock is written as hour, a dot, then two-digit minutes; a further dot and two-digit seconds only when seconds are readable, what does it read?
8.58
